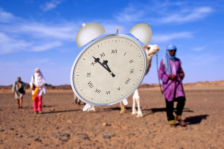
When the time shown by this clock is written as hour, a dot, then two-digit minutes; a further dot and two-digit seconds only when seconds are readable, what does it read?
10.52
